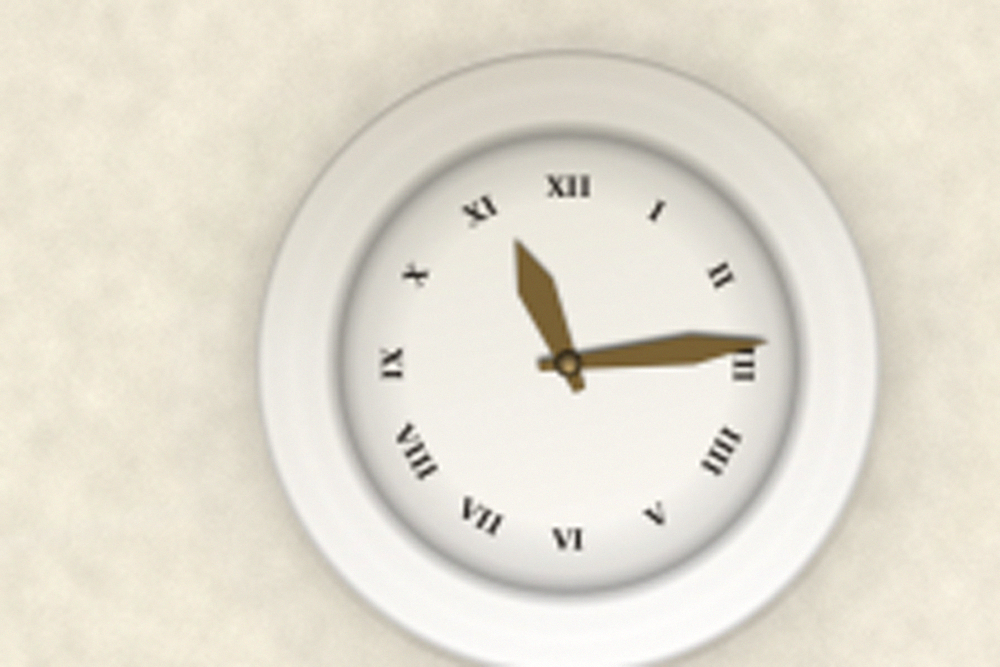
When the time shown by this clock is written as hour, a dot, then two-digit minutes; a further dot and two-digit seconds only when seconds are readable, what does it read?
11.14
